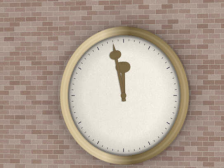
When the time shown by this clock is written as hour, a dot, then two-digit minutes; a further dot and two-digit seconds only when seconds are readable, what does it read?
11.58
